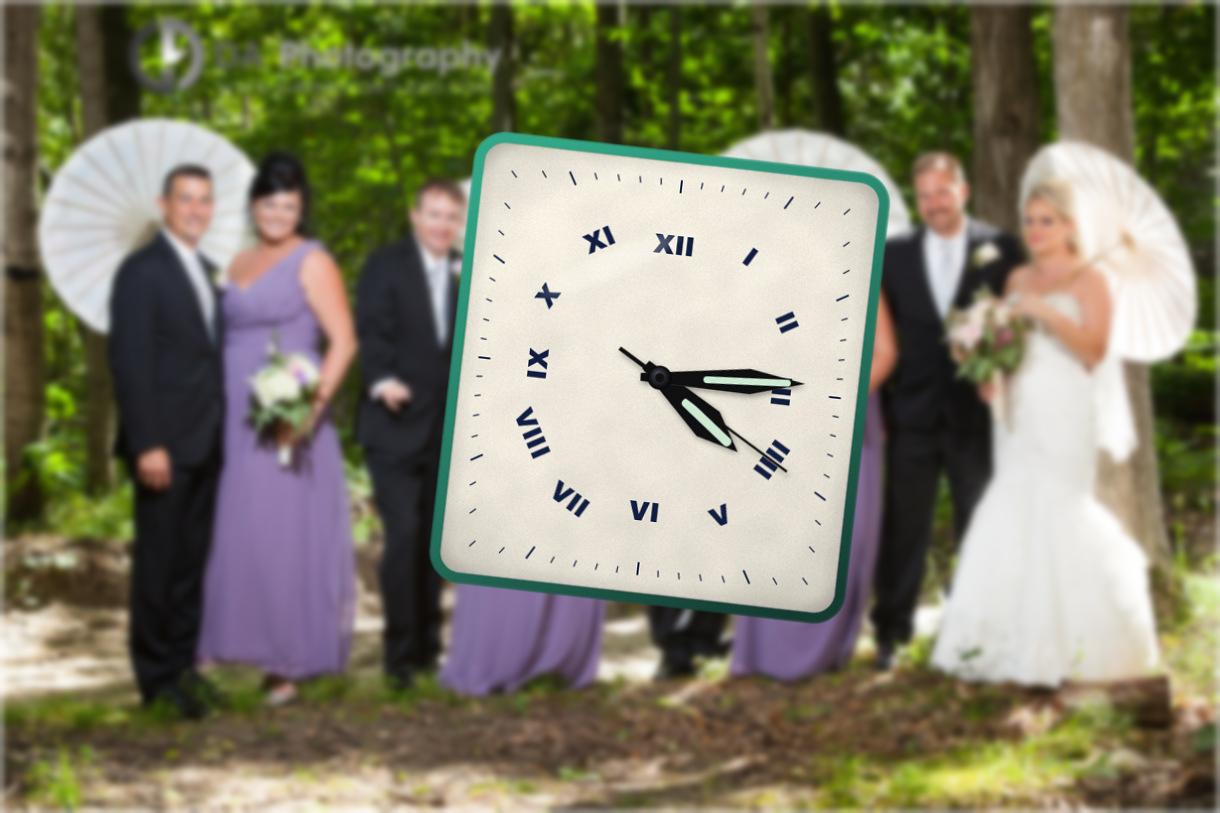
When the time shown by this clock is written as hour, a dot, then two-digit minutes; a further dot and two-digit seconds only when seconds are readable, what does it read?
4.14.20
